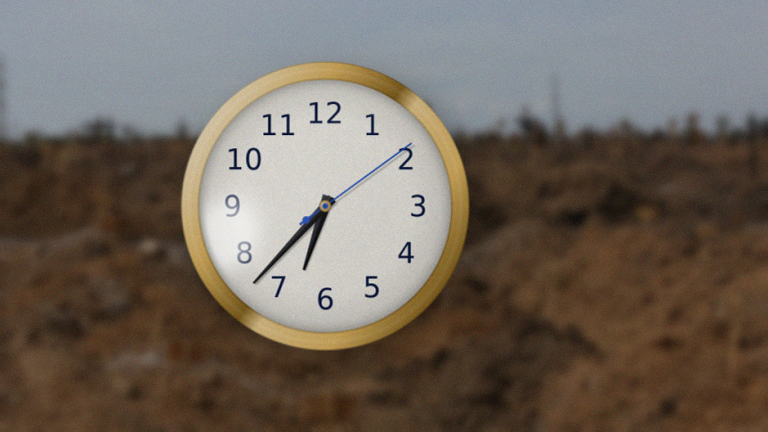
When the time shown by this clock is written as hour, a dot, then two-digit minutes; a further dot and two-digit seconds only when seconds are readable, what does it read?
6.37.09
